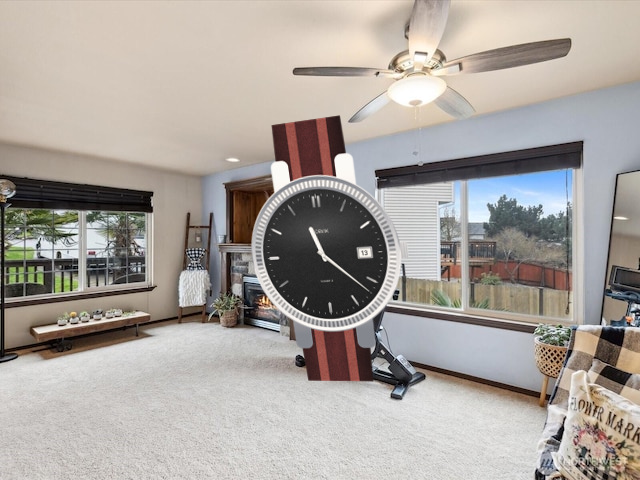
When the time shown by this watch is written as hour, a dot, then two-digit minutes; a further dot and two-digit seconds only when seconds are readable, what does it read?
11.22
